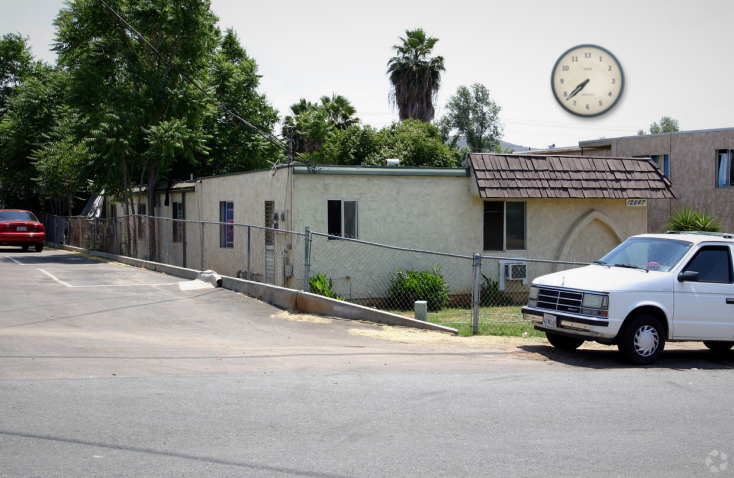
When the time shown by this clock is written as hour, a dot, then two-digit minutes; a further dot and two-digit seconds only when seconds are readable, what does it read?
7.38
